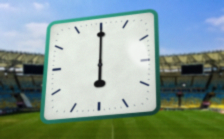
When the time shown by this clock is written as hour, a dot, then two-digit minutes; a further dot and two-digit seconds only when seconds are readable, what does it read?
6.00
